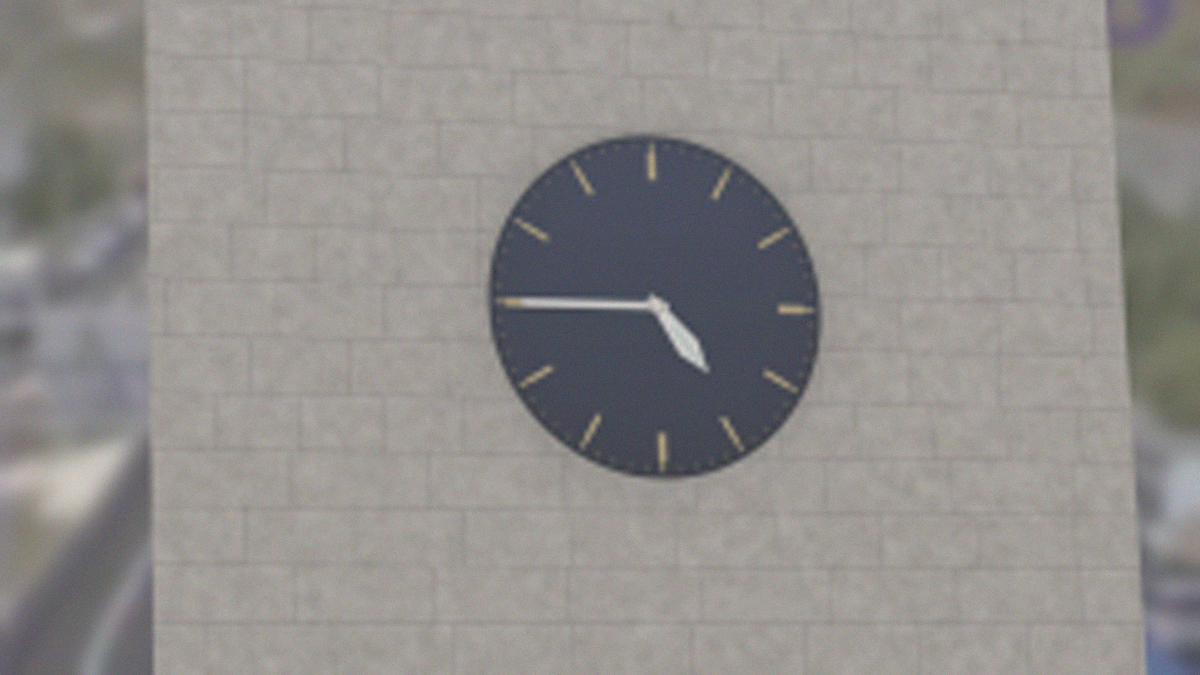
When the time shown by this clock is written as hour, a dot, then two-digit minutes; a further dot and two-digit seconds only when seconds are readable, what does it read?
4.45
